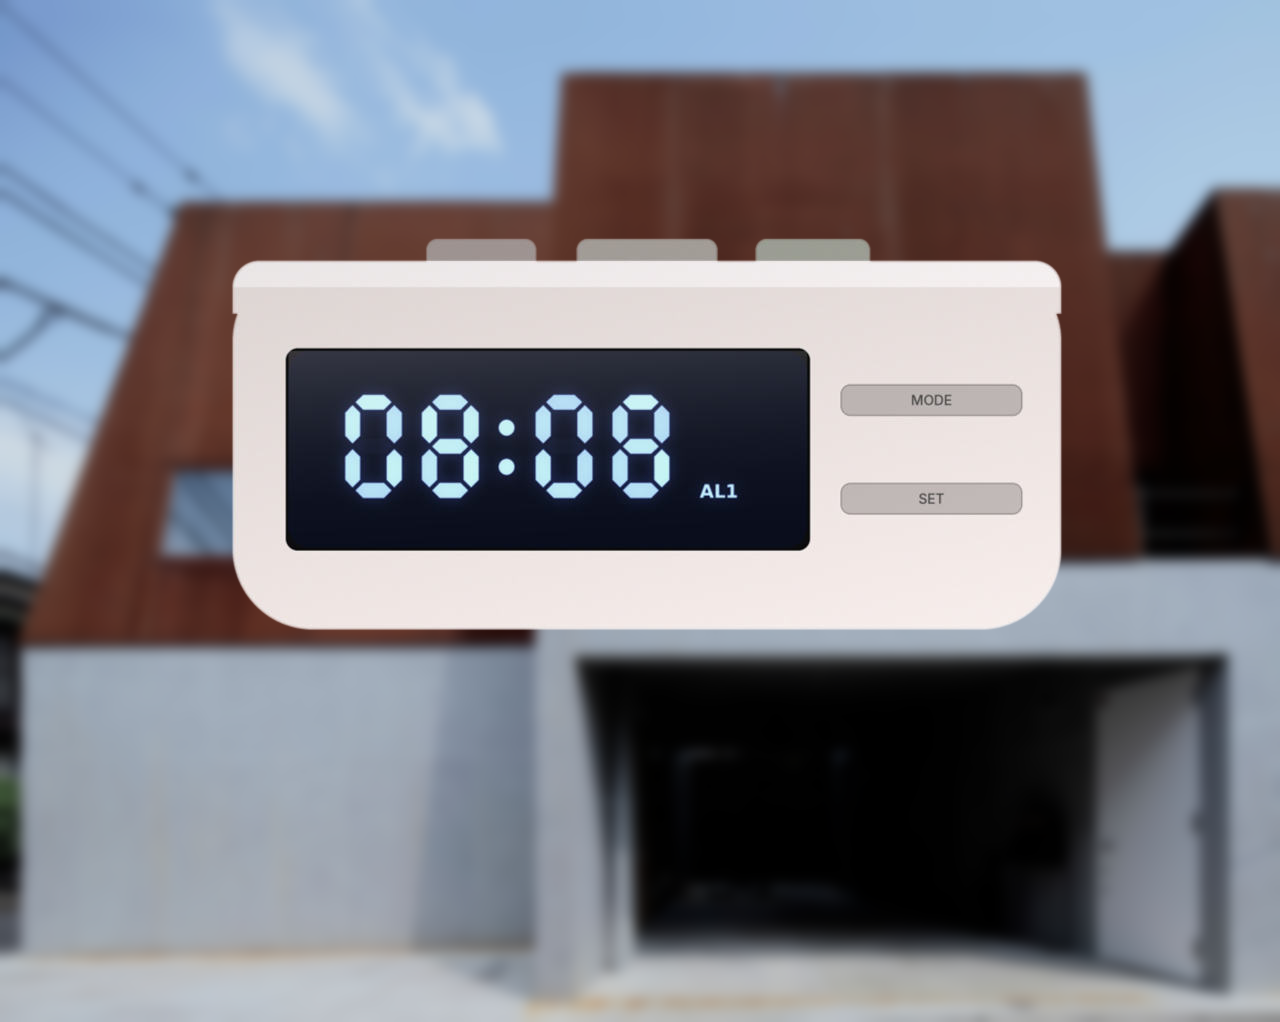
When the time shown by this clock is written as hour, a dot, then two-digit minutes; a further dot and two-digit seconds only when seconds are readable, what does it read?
8.08
